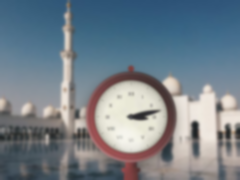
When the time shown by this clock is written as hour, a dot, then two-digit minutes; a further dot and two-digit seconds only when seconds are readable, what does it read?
3.13
